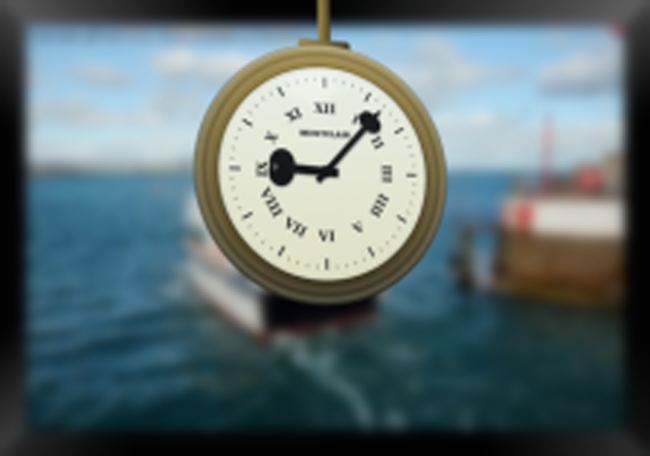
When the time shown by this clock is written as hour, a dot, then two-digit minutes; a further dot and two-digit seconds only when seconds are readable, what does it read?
9.07
